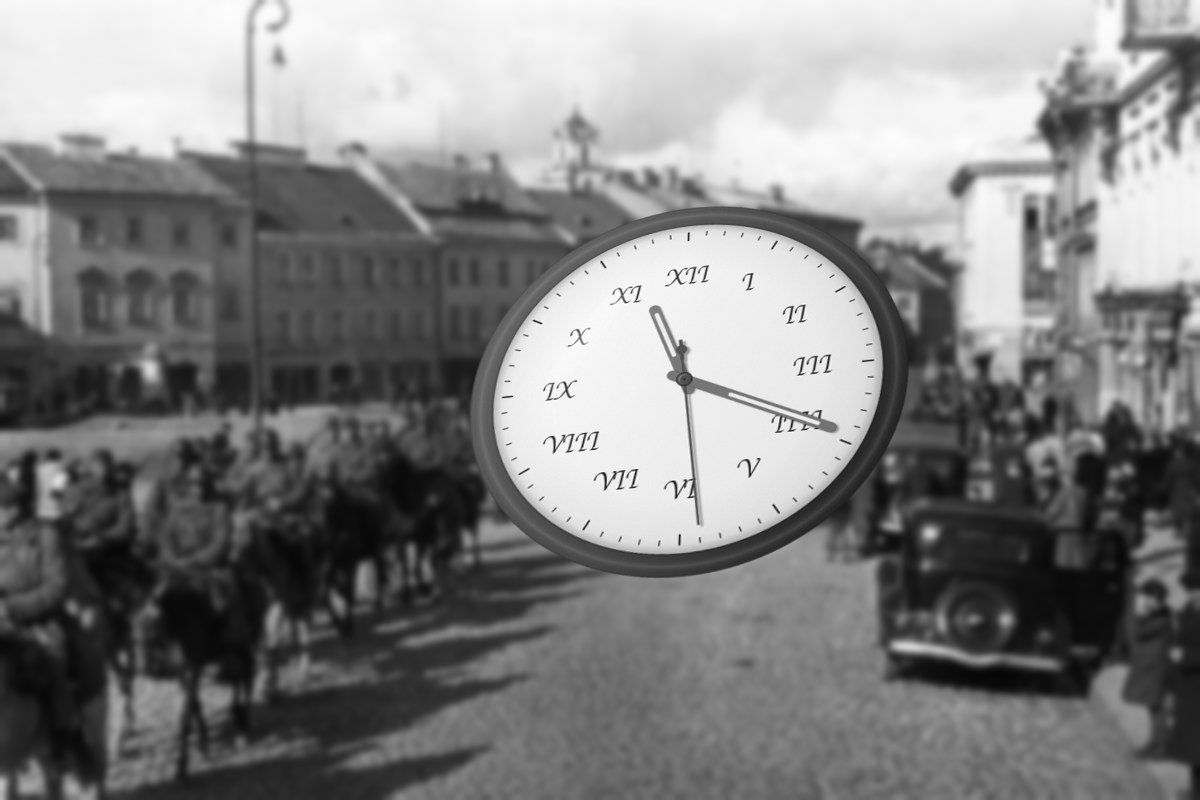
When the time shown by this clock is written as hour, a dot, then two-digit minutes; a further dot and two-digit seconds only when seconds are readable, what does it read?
11.19.29
